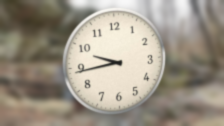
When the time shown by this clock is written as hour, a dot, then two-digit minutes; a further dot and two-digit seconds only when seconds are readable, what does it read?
9.44
